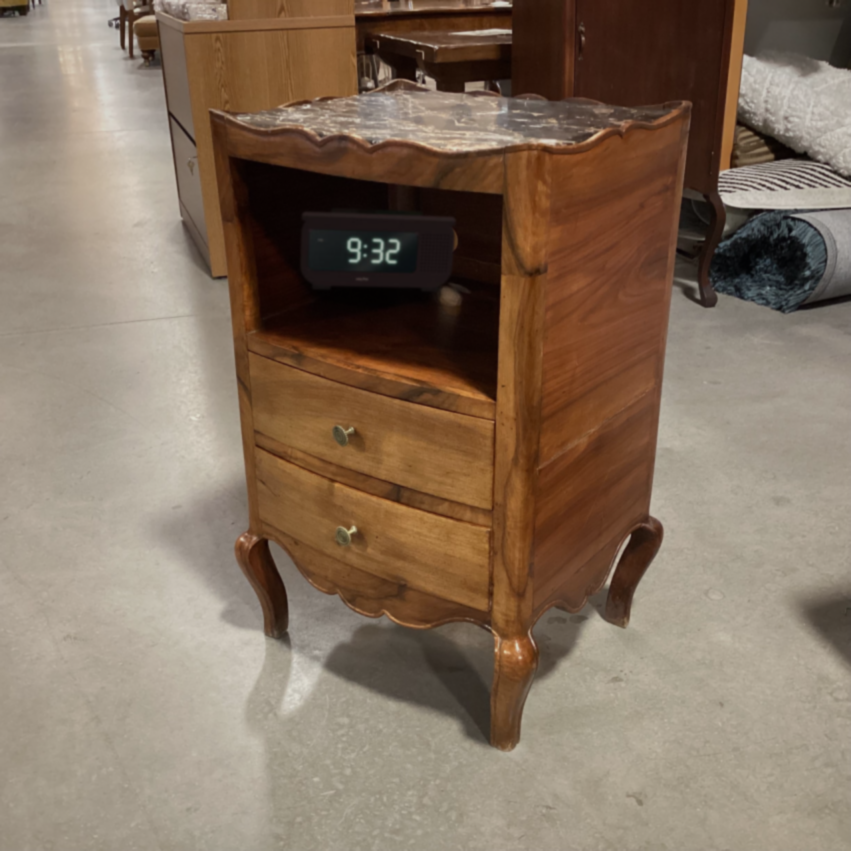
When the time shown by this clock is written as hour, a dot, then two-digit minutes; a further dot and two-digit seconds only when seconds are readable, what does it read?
9.32
